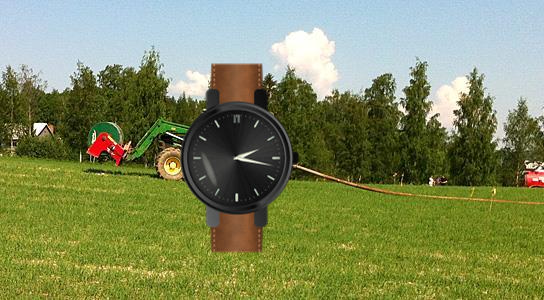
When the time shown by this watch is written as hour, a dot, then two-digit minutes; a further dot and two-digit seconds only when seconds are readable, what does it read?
2.17
